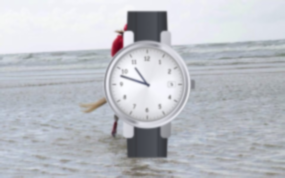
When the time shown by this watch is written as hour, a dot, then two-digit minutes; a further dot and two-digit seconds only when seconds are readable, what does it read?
10.48
